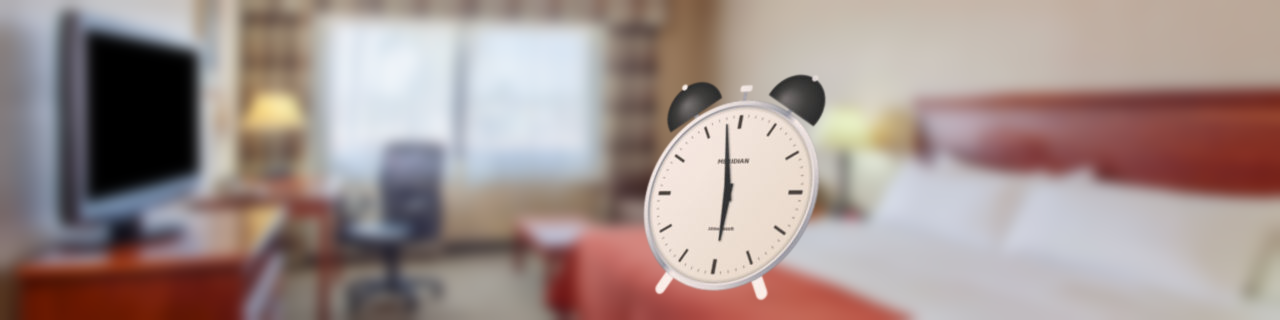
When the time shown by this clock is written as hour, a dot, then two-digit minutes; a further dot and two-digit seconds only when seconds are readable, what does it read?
5.58
